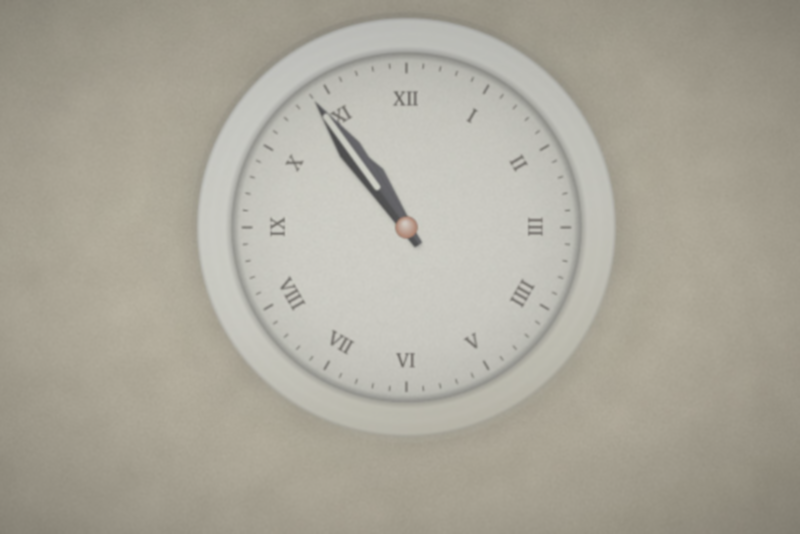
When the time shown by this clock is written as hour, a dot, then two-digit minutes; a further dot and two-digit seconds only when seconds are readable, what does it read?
10.54
